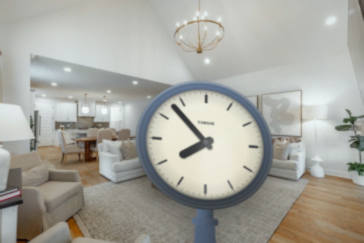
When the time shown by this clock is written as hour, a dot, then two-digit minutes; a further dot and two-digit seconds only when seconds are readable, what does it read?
7.53
